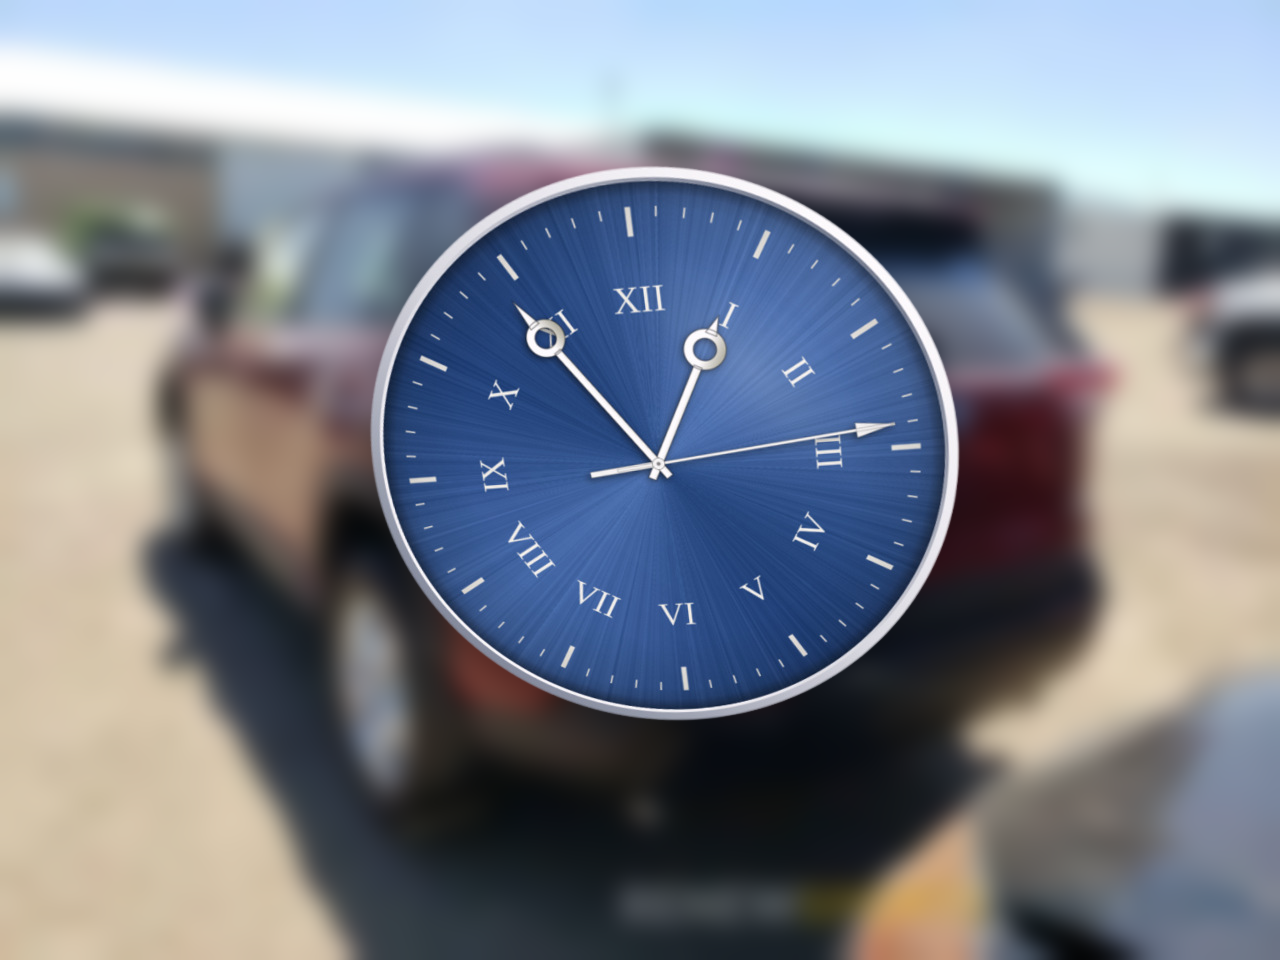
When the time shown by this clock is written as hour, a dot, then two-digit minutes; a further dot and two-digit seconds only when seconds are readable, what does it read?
12.54.14
